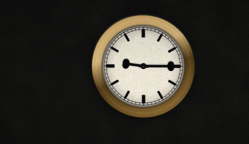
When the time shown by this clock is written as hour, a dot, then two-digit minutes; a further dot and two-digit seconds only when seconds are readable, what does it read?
9.15
